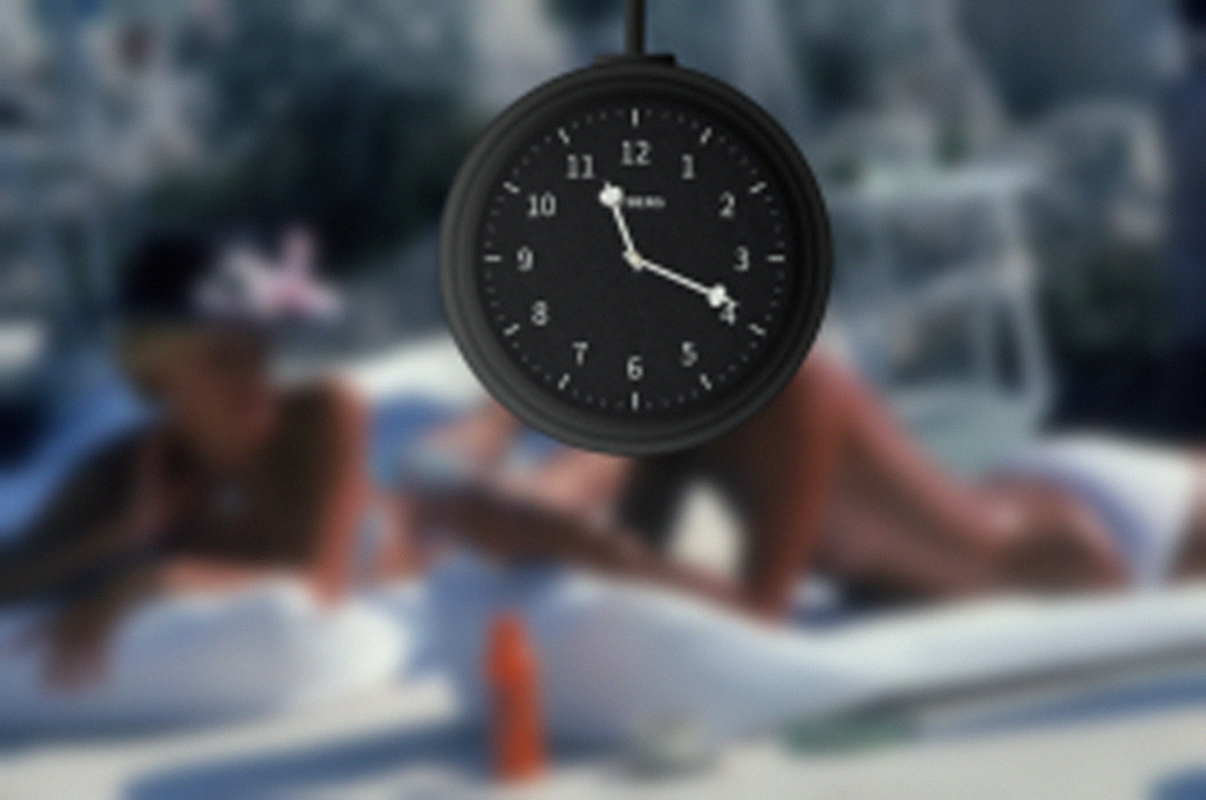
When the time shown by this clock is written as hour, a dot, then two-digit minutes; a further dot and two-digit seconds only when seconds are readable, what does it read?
11.19
